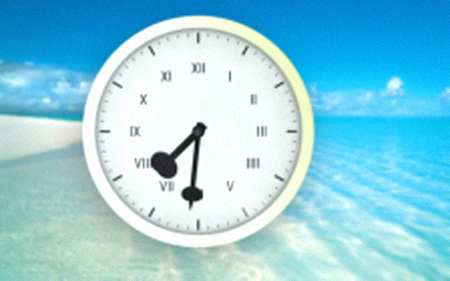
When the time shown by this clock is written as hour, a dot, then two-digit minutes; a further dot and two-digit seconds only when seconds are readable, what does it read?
7.31
